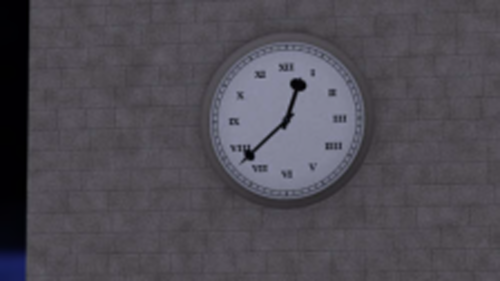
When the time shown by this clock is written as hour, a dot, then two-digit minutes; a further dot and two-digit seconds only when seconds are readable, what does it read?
12.38
